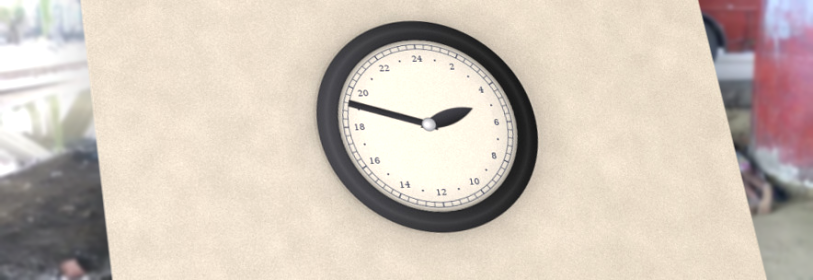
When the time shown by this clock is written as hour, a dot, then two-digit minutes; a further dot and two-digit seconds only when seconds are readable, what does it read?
4.48
